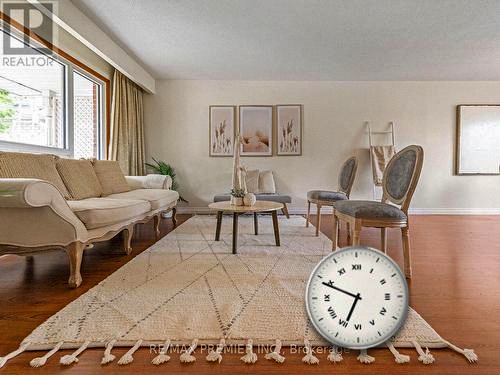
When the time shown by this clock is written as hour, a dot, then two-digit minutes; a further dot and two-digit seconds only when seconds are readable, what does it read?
6.49
